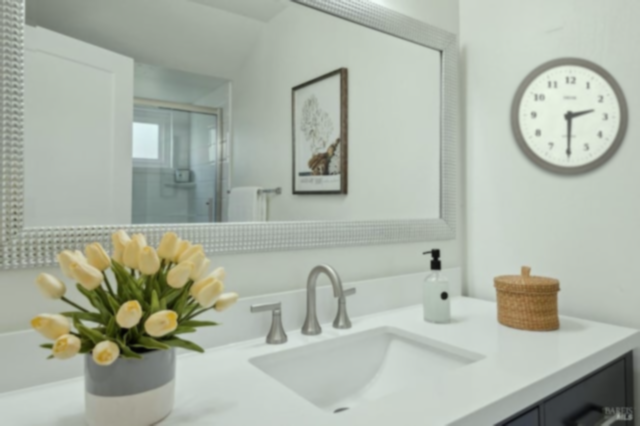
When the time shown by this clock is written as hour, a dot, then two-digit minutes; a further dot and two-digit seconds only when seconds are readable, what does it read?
2.30
